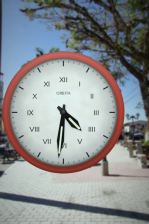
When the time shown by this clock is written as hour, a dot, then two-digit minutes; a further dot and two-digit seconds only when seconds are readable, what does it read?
4.31
